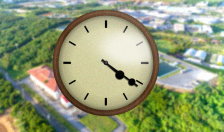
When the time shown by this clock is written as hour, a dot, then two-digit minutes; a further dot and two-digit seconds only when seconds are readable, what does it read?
4.21
